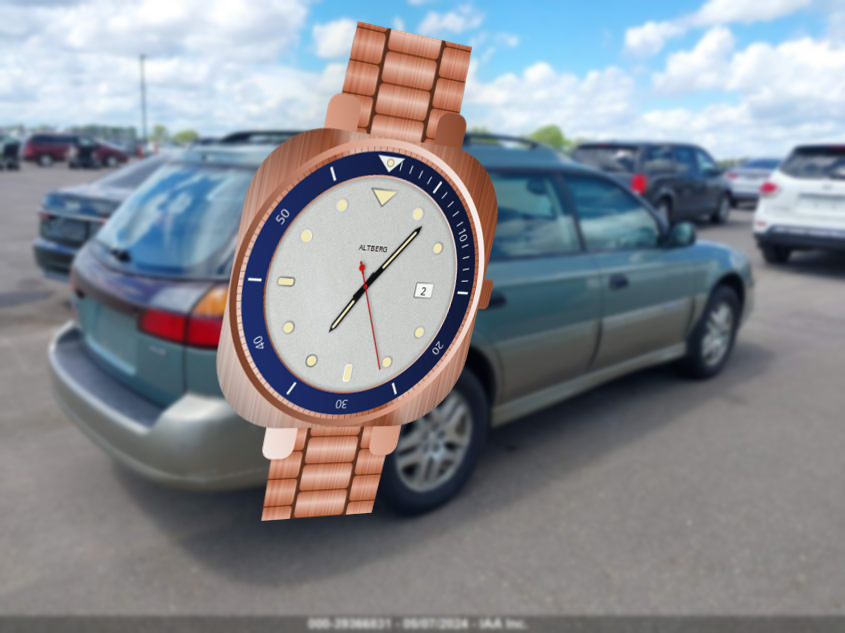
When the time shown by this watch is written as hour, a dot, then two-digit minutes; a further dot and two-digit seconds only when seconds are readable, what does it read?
7.06.26
